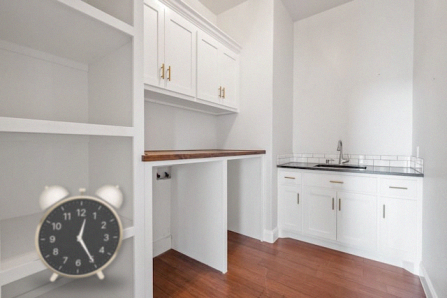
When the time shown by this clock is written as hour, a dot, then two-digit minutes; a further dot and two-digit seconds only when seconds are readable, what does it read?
12.25
